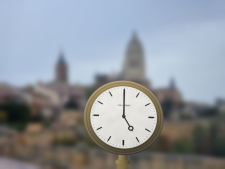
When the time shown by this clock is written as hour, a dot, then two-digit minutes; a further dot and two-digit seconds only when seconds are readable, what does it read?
5.00
